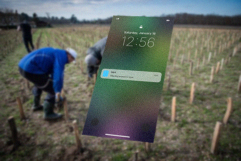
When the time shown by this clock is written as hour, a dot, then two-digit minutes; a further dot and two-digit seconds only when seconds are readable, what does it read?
12.56
